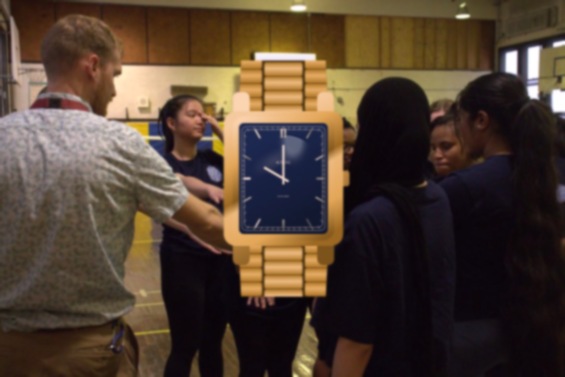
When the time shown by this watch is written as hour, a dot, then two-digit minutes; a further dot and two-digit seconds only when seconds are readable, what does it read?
10.00
